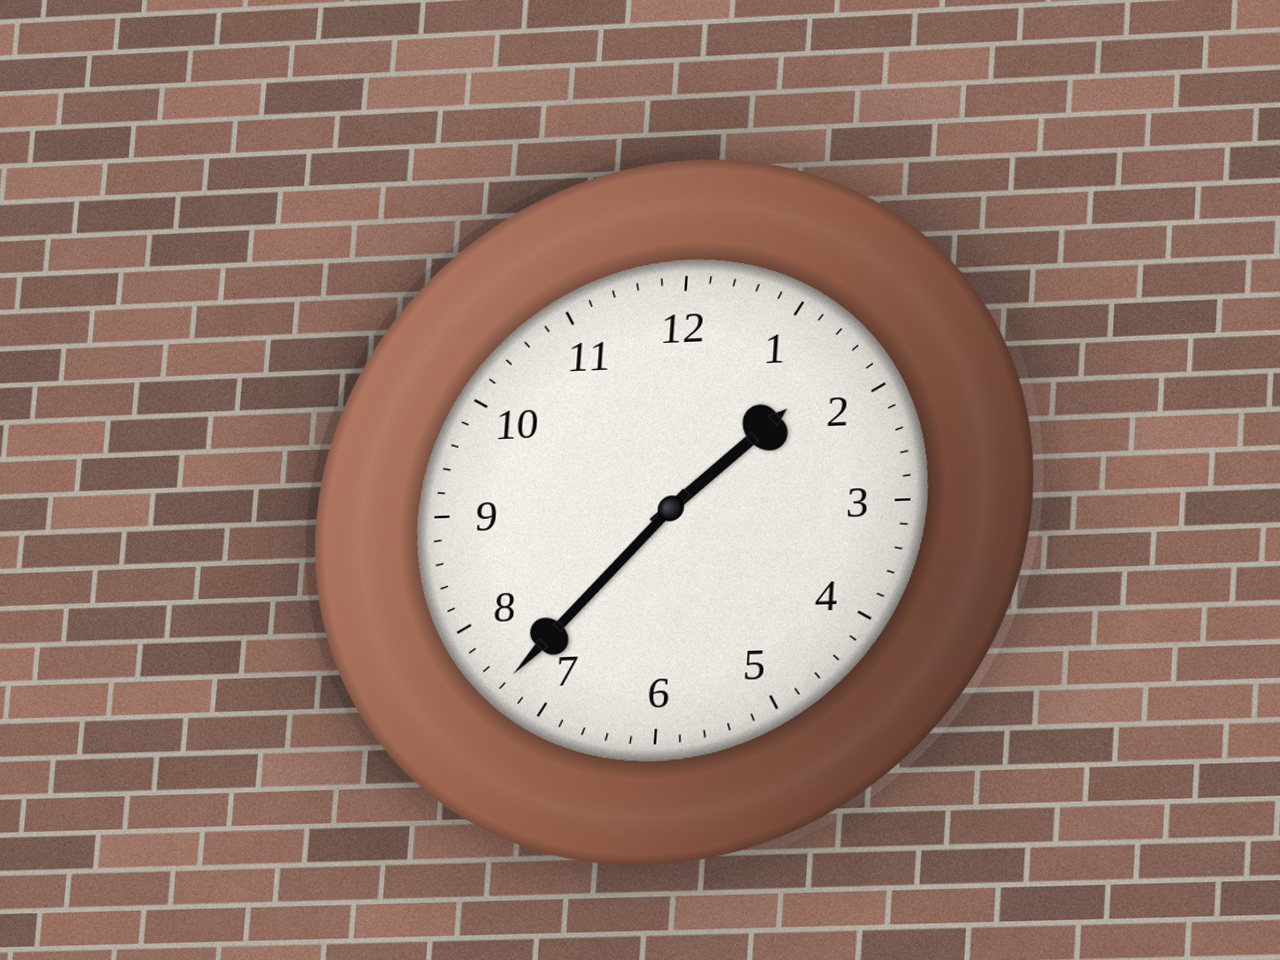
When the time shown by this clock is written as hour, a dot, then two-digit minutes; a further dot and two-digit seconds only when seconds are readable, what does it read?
1.37
